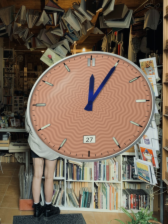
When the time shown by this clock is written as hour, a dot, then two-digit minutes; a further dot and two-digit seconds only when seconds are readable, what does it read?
12.05
